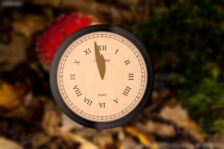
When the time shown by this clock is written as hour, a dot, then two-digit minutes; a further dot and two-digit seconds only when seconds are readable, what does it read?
11.58
